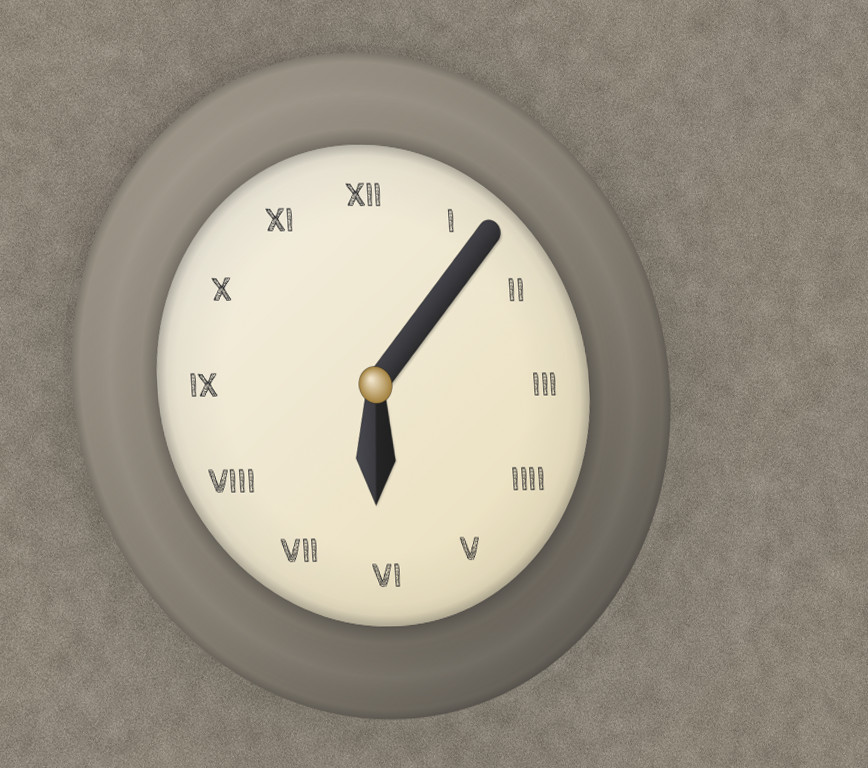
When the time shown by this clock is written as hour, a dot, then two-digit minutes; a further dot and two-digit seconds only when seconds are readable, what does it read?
6.07
